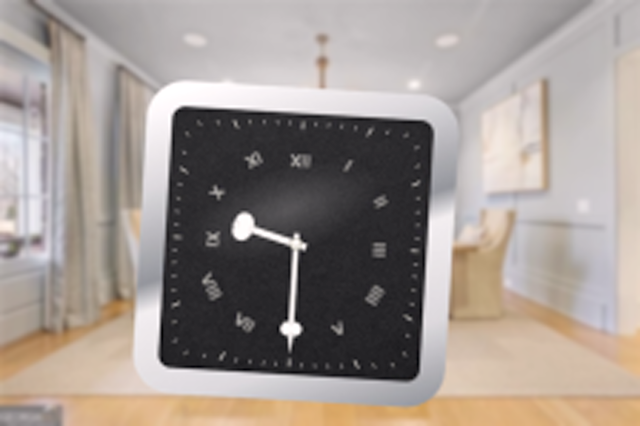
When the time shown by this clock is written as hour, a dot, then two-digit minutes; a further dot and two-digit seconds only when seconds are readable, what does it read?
9.30
